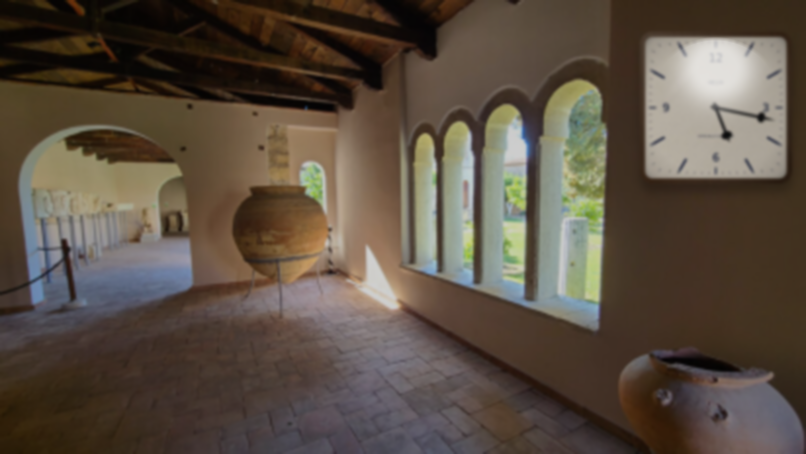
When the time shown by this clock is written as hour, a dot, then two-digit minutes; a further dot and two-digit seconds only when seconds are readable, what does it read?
5.17
